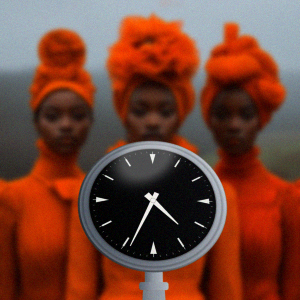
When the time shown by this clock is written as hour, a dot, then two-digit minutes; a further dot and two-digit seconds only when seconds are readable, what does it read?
4.34
